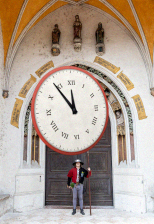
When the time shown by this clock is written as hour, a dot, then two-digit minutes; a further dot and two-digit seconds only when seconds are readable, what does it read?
11.54
